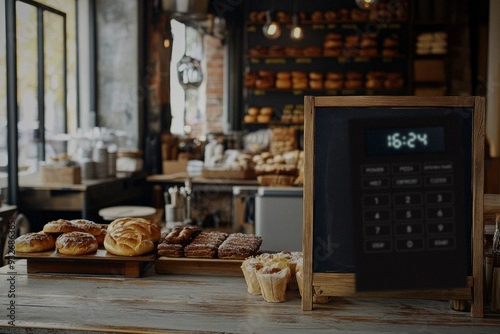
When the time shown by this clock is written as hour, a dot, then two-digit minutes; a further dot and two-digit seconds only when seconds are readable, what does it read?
16.24
